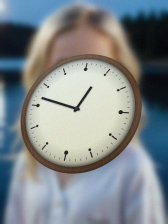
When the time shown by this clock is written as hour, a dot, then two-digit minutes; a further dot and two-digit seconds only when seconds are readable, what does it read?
12.47
